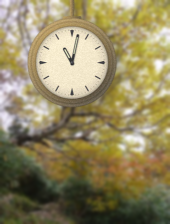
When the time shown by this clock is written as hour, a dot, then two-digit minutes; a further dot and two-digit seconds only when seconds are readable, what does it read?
11.02
